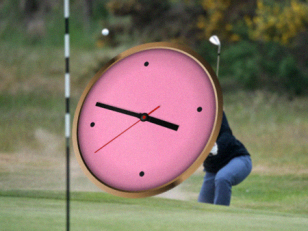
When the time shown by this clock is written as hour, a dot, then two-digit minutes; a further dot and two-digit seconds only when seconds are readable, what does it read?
3.48.40
